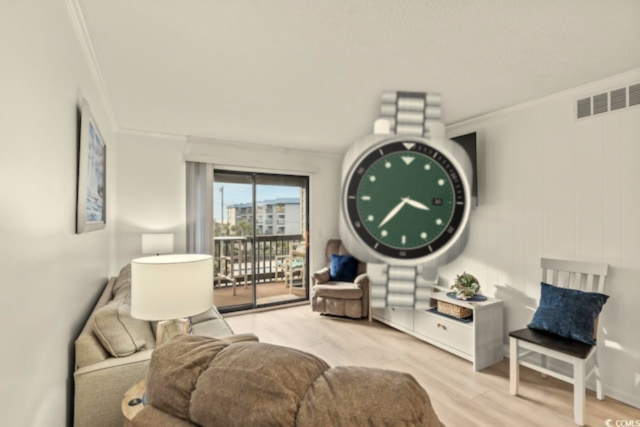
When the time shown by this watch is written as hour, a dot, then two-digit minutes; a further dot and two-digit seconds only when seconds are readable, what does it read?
3.37
